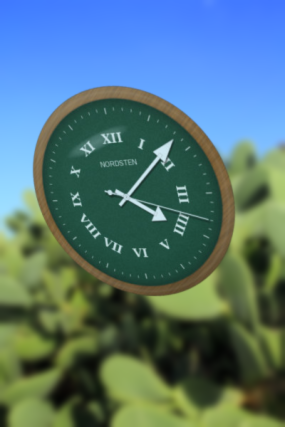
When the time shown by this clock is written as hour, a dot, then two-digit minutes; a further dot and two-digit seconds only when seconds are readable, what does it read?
4.08.18
